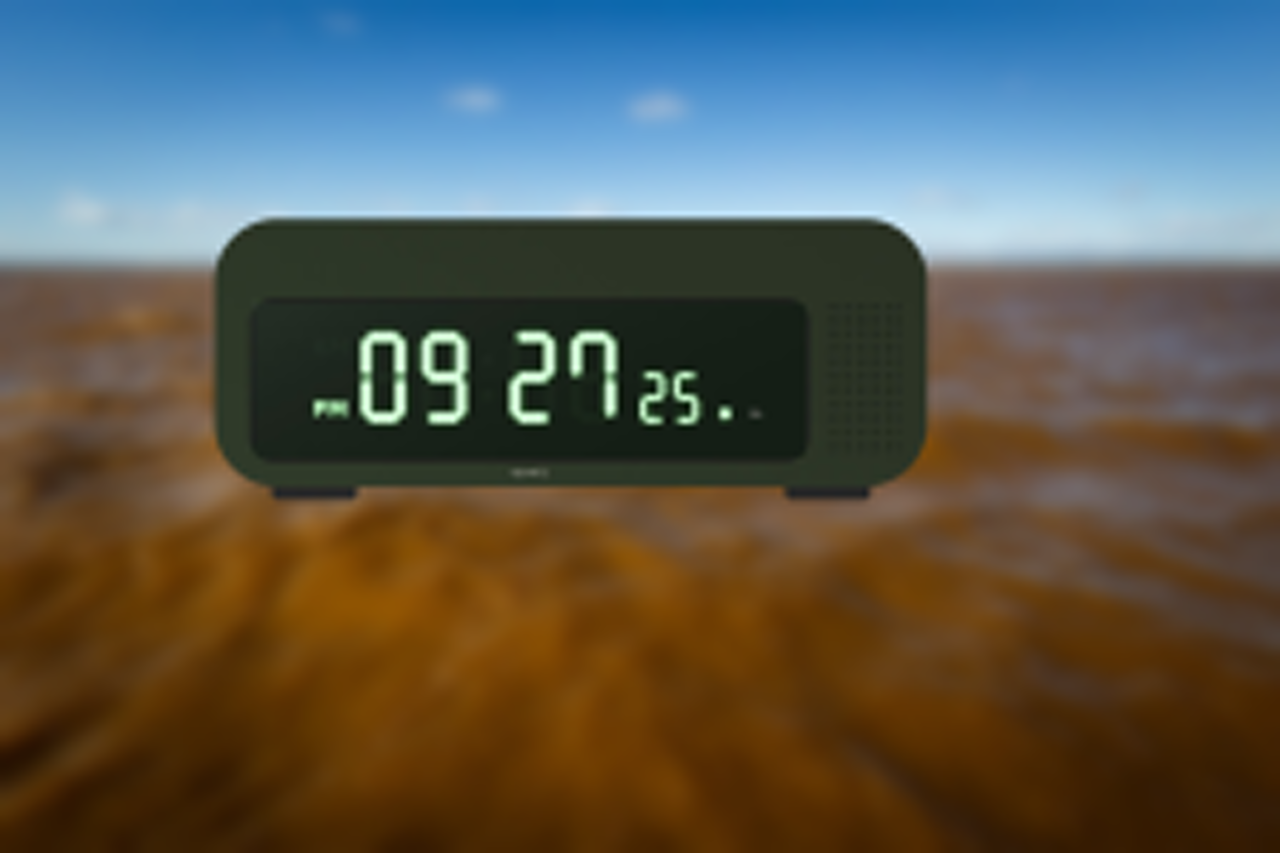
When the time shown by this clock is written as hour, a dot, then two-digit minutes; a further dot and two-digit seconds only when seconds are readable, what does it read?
9.27.25
